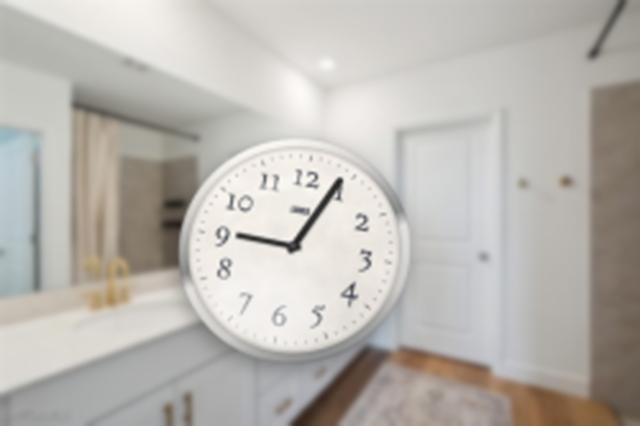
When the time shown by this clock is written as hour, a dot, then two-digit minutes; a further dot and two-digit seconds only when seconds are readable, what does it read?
9.04
